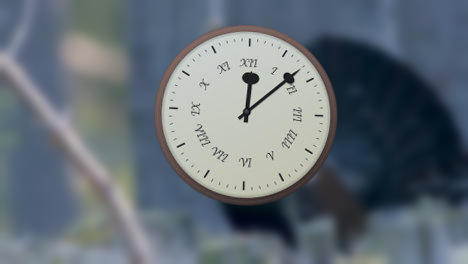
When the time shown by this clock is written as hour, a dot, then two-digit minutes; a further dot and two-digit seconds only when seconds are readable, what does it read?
12.08
